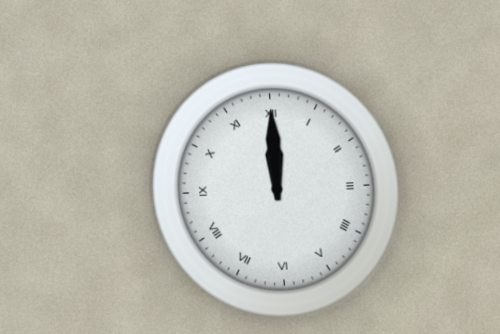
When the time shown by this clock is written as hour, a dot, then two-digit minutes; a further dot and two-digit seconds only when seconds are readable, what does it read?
12.00
